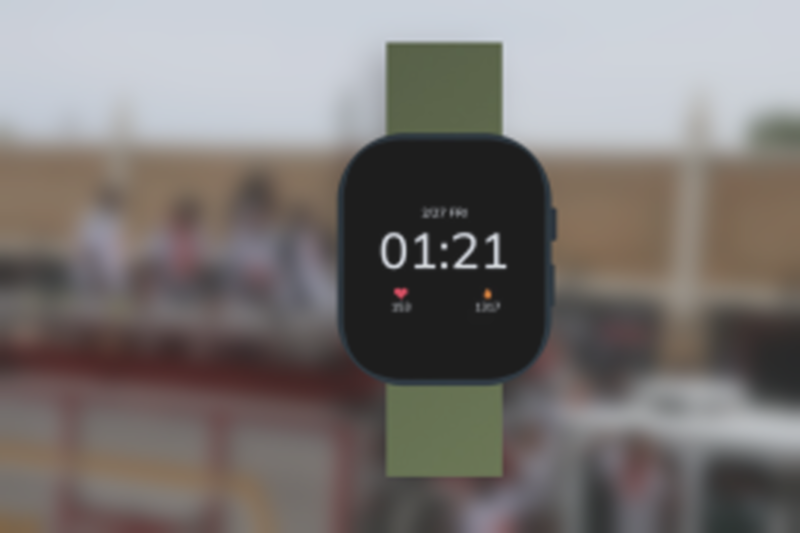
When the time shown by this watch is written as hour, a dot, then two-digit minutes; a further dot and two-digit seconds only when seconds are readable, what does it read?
1.21
